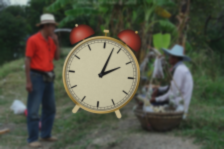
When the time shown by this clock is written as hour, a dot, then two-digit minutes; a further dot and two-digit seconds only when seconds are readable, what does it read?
2.03
